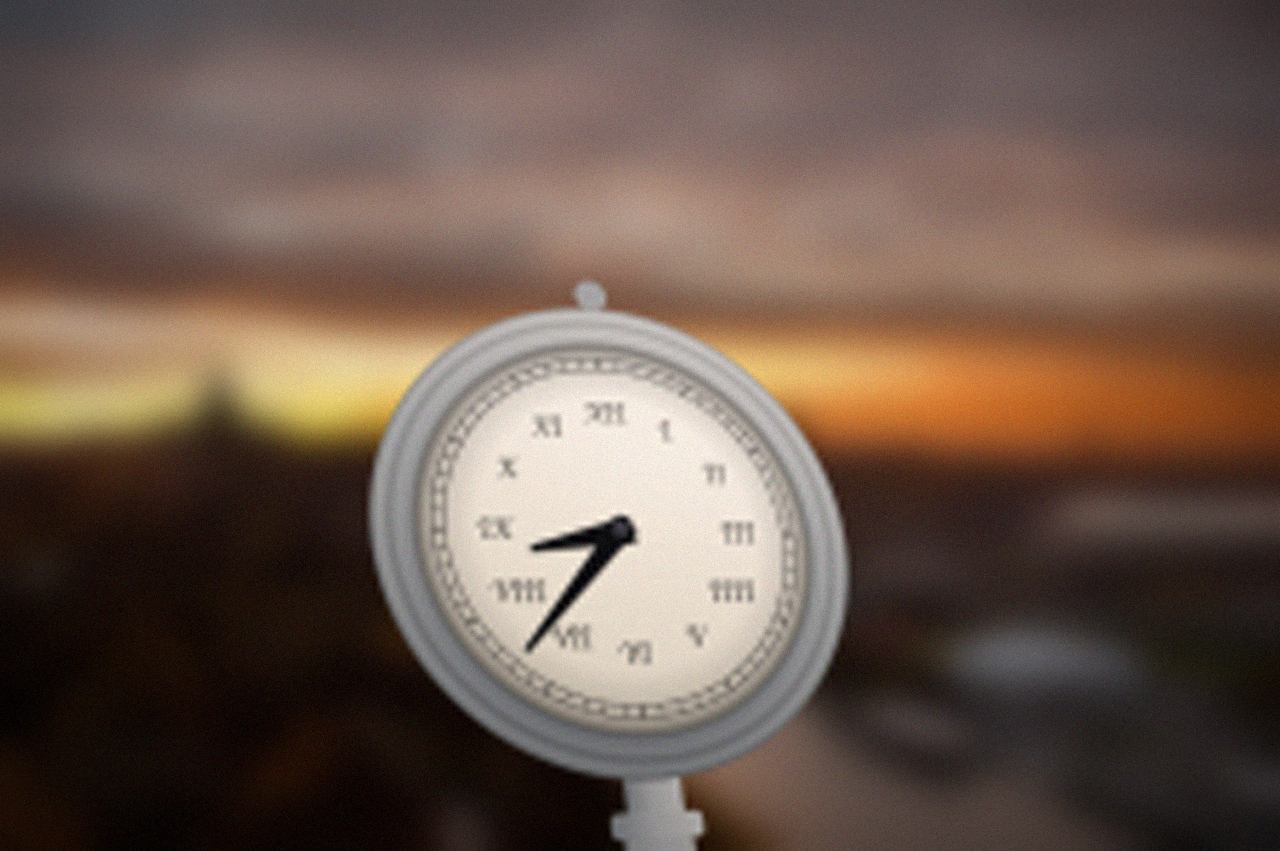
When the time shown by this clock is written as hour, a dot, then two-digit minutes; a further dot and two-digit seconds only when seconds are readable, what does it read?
8.37
